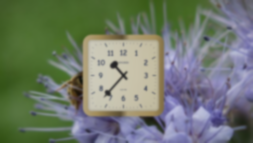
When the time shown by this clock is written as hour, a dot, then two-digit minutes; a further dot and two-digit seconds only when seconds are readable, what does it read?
10.37
